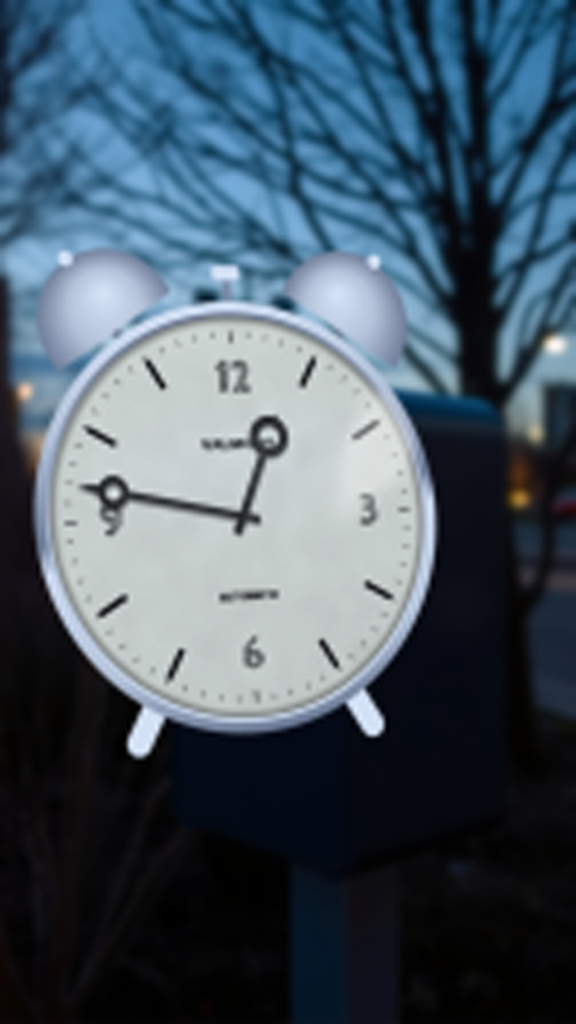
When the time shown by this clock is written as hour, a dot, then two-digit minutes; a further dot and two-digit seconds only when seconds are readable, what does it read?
12.47
